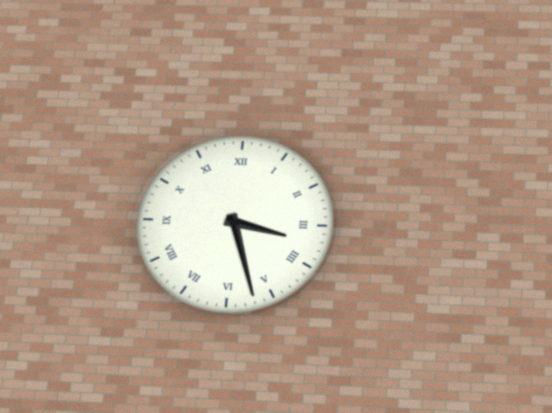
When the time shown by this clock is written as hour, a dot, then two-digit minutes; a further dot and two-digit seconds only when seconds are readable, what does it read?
3.27
